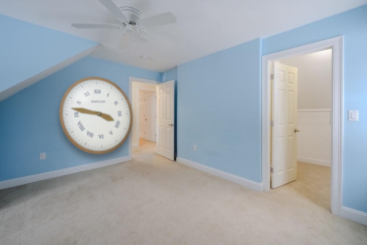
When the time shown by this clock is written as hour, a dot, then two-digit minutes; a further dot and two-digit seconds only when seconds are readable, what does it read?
3.47
